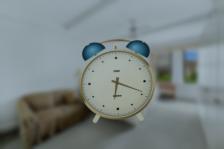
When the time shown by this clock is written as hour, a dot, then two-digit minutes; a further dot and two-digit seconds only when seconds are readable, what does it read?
6.19
